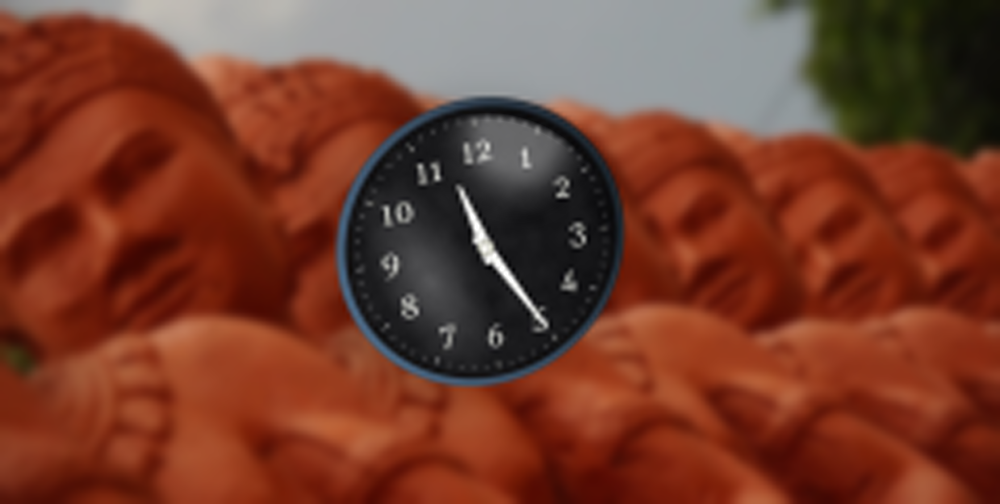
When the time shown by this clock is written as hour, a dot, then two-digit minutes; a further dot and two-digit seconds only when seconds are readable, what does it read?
11.25
